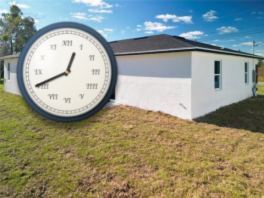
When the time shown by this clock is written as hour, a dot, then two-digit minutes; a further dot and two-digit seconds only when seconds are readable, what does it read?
12.41
